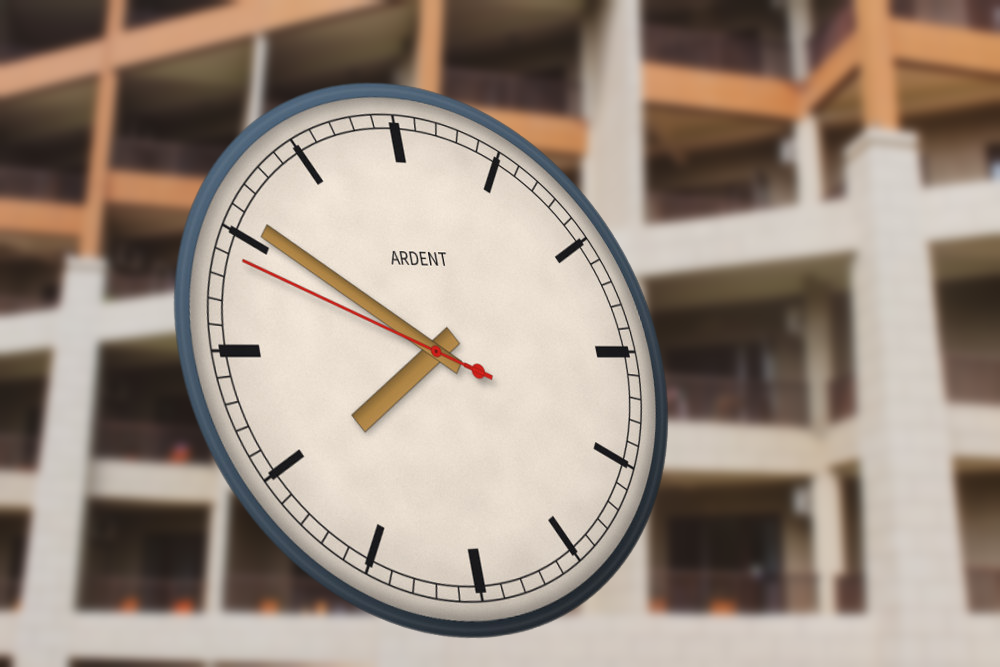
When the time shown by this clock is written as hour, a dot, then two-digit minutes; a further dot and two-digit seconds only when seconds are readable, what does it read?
7.50.49
